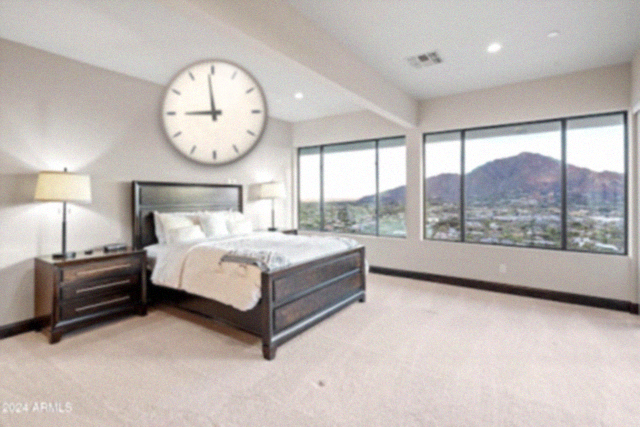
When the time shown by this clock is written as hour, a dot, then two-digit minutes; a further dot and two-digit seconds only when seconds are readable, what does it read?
8.59
